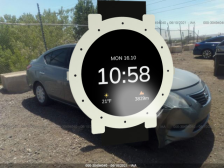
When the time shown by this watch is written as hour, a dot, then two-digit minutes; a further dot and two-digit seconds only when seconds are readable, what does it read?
10.58
